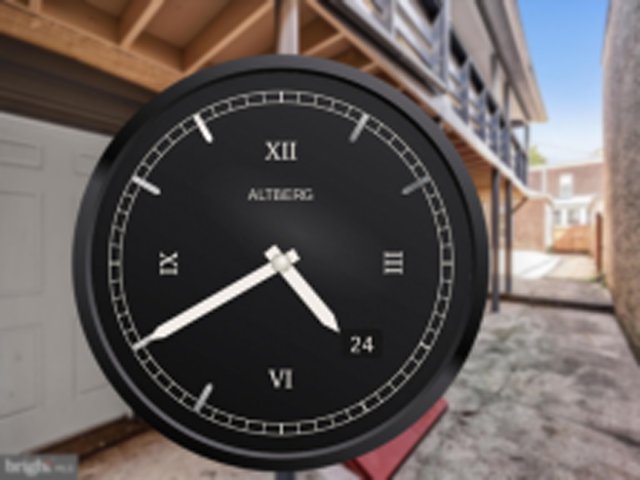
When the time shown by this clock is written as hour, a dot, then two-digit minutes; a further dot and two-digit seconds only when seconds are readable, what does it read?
4.40
